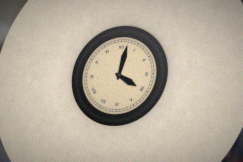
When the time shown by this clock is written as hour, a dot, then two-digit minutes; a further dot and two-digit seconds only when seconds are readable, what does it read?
4.02
